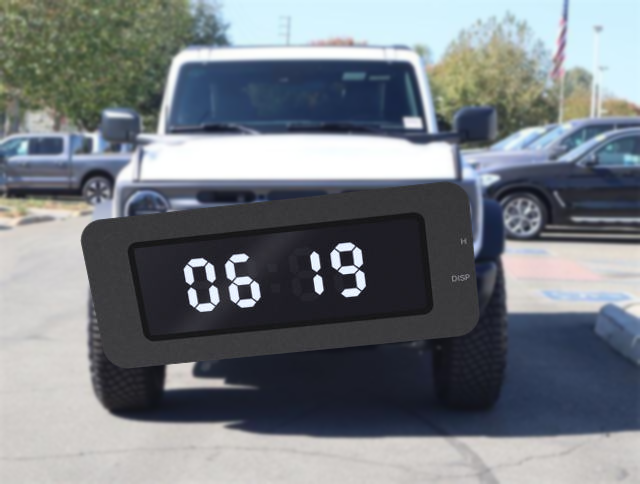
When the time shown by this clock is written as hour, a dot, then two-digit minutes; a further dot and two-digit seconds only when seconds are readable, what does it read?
6.19
